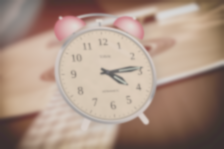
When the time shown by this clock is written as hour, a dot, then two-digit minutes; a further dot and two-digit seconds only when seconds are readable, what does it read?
4.14
